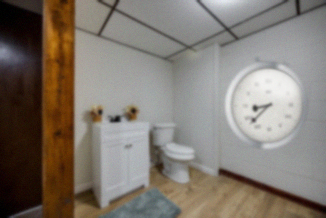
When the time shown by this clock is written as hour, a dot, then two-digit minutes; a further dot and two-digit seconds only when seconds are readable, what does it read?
8.38
